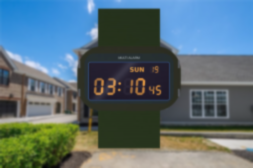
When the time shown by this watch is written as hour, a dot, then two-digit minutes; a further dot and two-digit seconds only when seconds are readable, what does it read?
3.10.45
